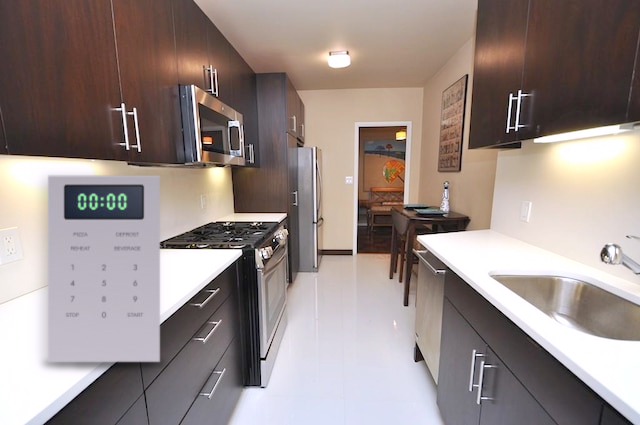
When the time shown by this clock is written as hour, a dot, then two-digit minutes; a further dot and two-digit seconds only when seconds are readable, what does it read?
0.00
